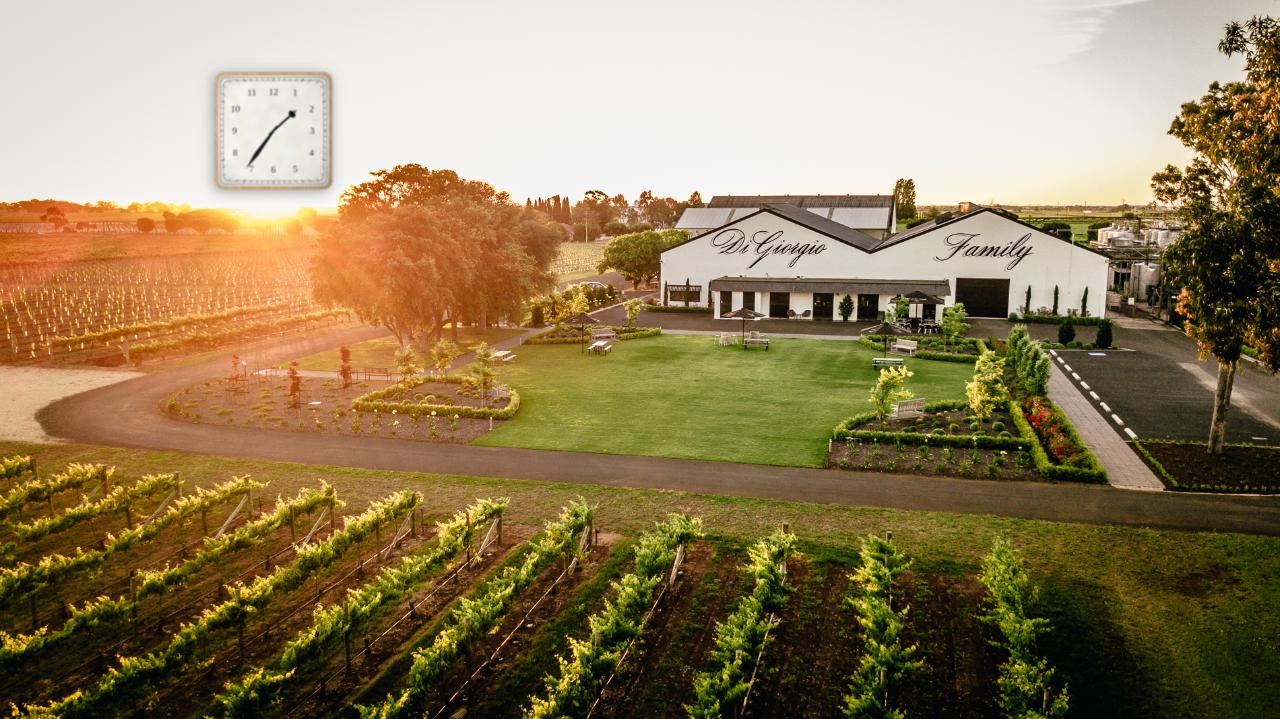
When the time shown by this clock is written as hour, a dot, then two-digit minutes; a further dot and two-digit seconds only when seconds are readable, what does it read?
1.36
